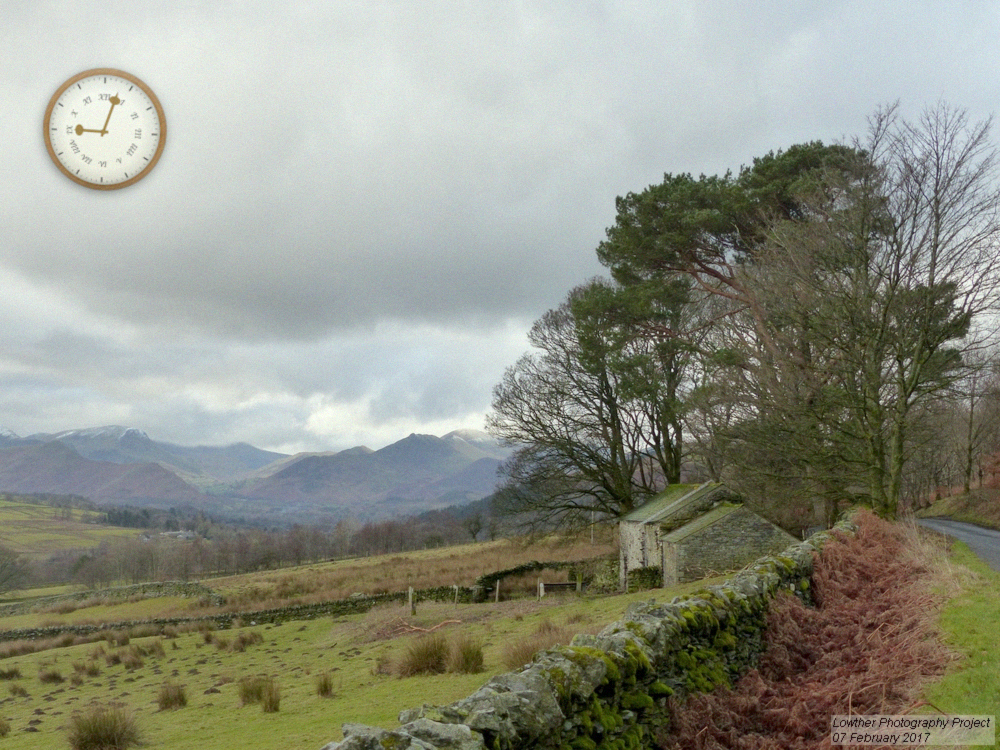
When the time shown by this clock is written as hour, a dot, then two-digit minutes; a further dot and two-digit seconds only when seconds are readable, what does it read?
9.03
